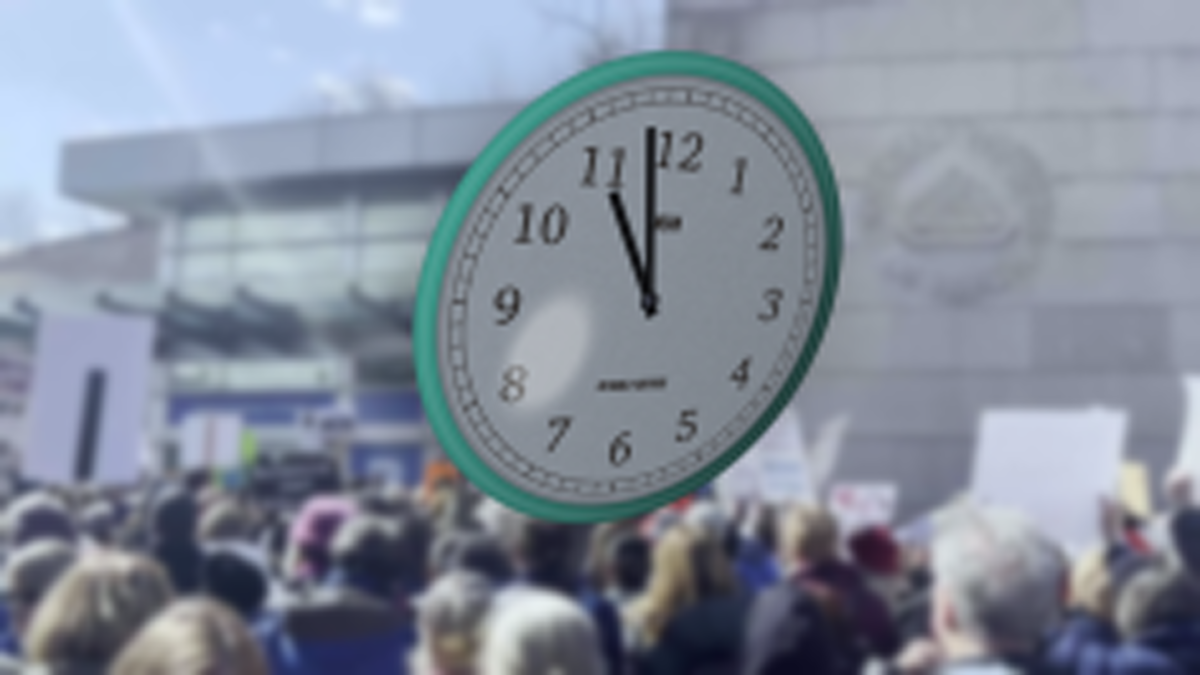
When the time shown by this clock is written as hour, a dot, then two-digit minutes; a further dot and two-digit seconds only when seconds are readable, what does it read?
10.58
